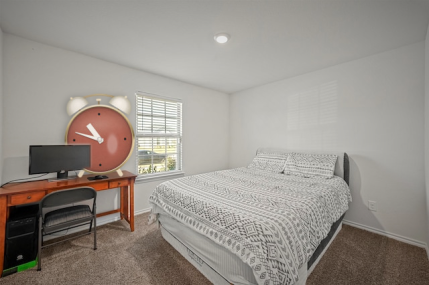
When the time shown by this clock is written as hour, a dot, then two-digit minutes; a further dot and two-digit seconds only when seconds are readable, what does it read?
10.48
